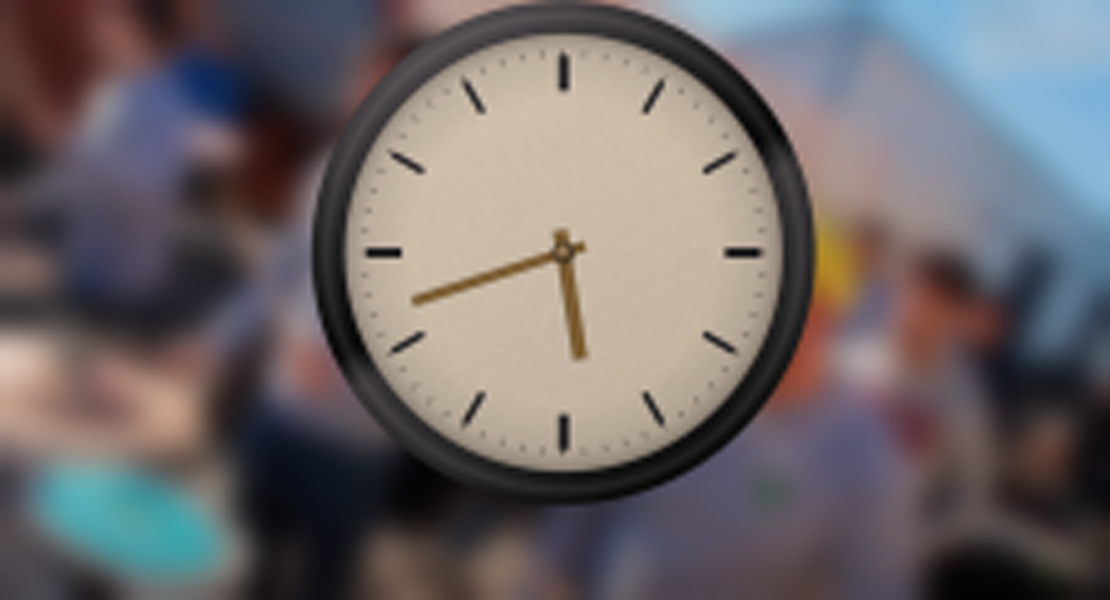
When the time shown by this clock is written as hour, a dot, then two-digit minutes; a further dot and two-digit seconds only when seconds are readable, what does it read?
5.42
